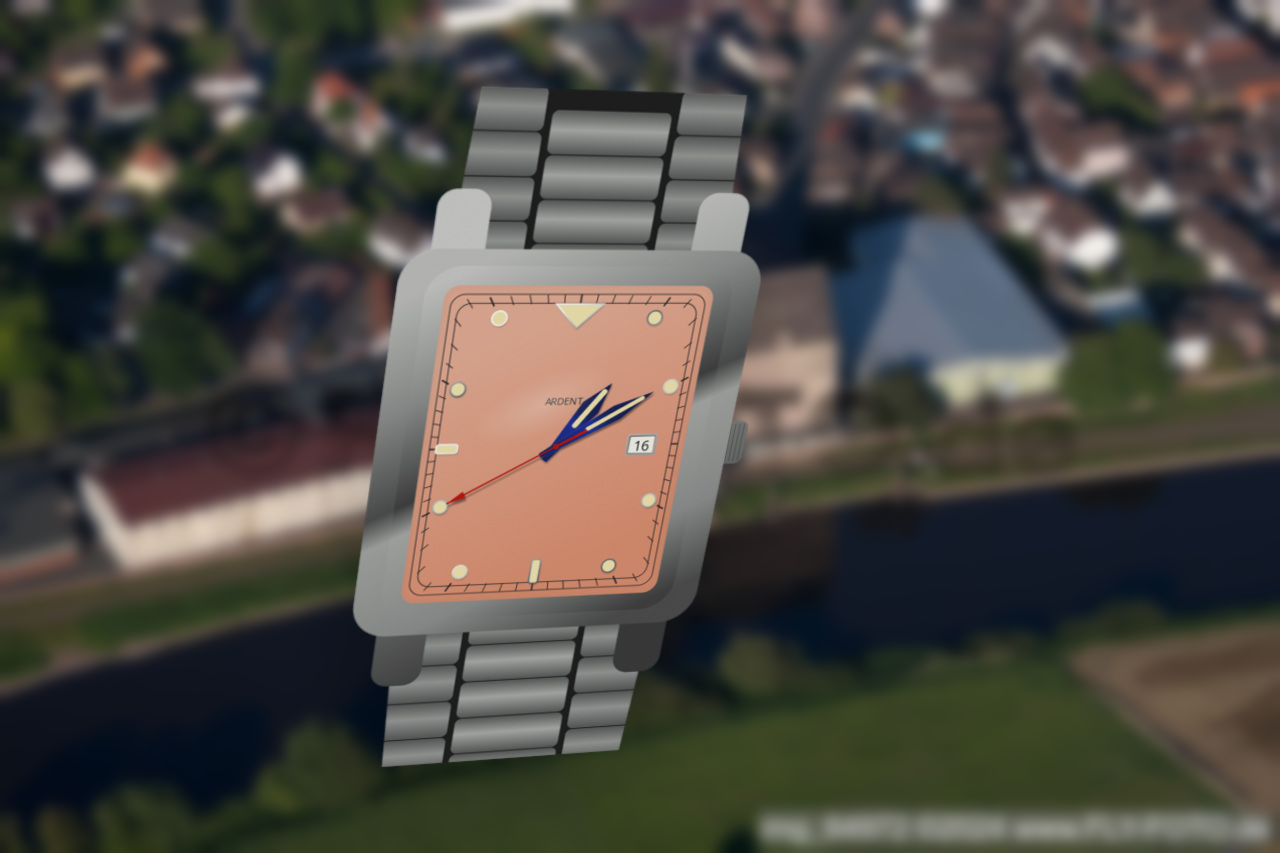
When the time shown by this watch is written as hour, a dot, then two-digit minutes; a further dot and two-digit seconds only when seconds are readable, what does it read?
1.09.40
